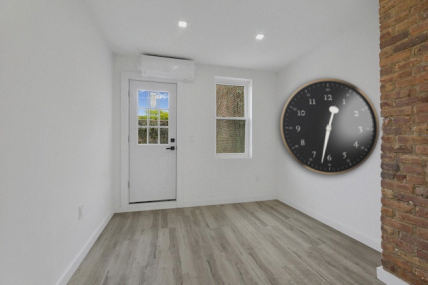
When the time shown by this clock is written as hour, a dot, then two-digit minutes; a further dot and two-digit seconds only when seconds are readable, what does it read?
12.32
